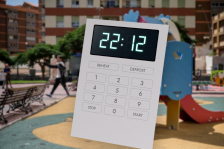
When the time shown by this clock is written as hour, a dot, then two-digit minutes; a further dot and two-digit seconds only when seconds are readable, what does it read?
22.12
